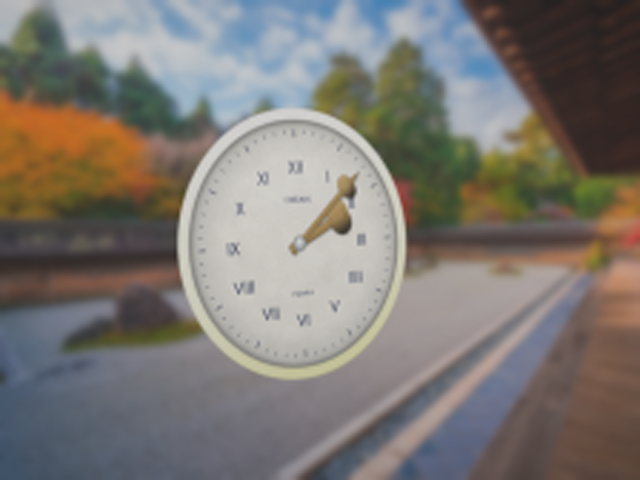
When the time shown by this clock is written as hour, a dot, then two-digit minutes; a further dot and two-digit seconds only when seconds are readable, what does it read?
2.08
